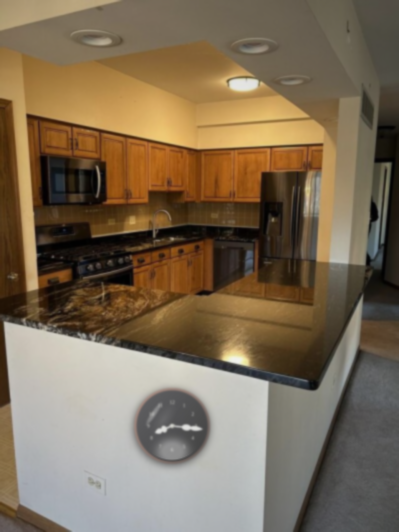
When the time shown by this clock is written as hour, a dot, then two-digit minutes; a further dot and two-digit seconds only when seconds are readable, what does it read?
8.16
